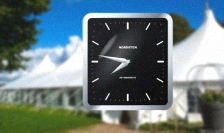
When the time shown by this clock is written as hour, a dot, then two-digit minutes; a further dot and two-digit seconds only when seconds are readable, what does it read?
7.47
